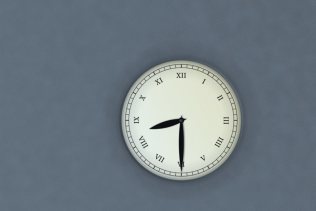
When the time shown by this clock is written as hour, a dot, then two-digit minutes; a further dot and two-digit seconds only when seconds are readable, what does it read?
8.30
